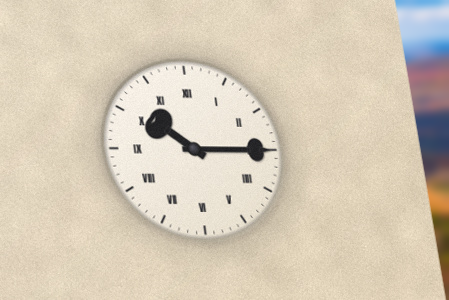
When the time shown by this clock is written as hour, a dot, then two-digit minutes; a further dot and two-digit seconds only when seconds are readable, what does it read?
10.15
